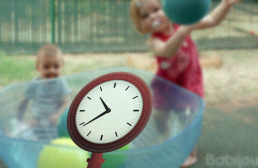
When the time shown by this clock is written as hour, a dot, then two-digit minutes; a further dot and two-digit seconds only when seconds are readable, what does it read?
10.39
